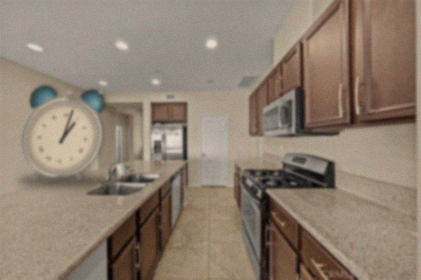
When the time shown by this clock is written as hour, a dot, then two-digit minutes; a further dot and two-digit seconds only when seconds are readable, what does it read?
1.02
